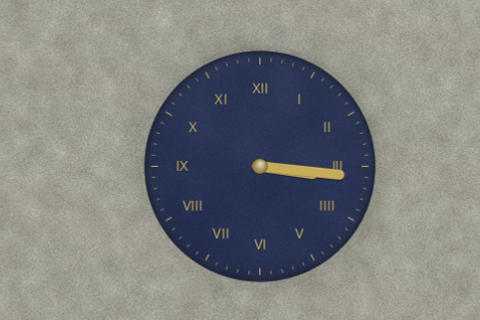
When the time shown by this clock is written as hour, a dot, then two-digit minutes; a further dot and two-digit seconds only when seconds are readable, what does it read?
3.16
